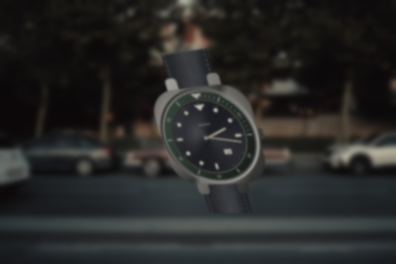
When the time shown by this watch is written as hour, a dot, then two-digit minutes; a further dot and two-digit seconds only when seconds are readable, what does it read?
2.17
